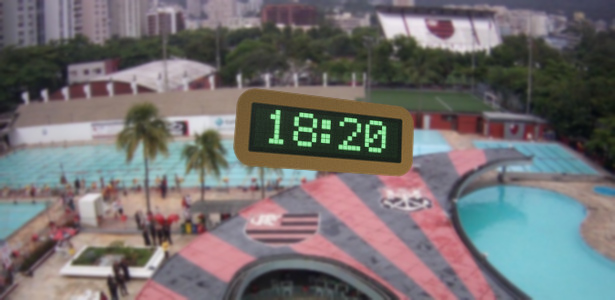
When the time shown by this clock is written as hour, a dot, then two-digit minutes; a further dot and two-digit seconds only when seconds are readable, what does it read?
18.20
